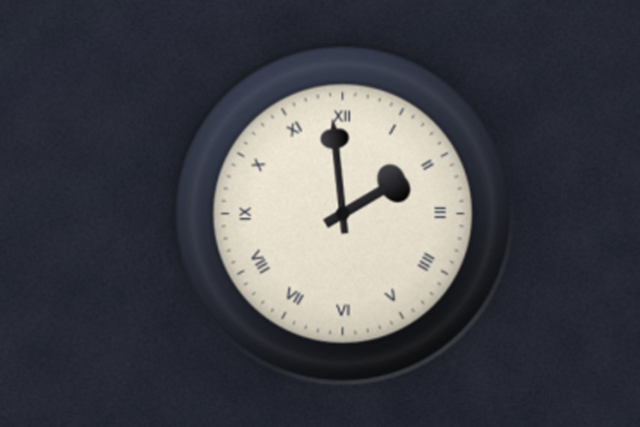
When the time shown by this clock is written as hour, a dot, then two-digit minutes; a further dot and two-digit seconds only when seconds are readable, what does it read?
1.59
